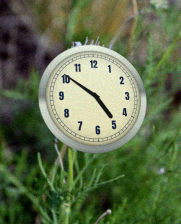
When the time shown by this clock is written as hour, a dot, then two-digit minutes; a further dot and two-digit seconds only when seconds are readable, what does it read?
4.51
